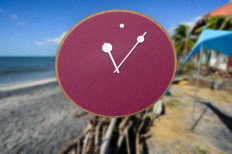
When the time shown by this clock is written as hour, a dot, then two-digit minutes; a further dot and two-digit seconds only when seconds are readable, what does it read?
11.05
